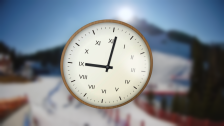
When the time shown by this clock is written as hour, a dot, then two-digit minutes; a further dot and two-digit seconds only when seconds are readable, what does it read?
9.01
